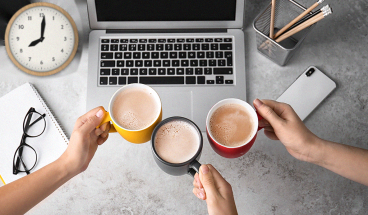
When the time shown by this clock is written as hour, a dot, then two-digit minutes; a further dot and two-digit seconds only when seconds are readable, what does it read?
8.01
